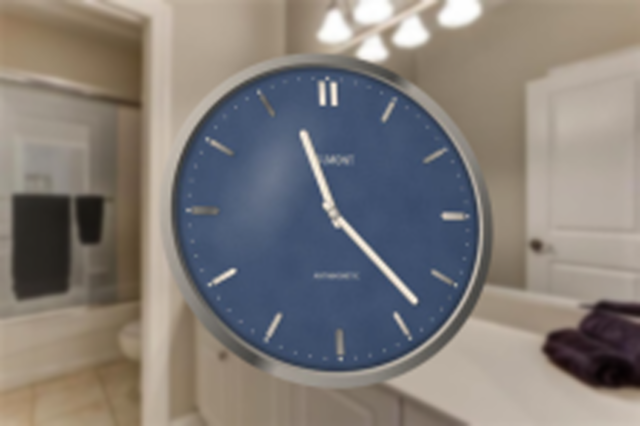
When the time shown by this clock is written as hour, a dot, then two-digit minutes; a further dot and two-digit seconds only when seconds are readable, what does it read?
11.23
